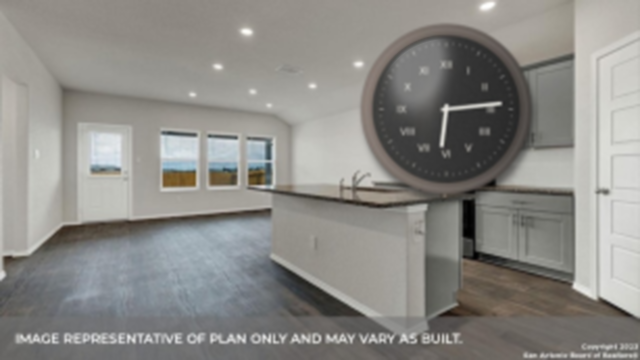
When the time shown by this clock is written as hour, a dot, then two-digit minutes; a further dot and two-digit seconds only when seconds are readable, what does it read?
6.14
